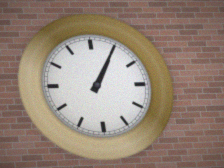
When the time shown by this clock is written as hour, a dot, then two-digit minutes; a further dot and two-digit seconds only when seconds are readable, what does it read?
1.05
